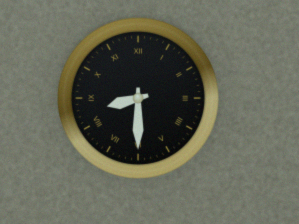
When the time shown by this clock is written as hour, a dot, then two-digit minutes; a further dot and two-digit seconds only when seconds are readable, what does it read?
8.30
